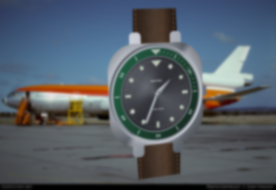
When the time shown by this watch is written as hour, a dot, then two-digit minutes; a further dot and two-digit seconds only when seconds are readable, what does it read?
1.34
